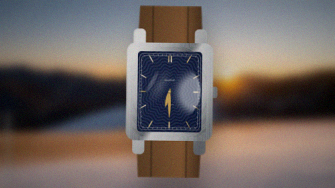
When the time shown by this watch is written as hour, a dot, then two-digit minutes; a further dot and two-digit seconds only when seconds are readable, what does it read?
6.30
